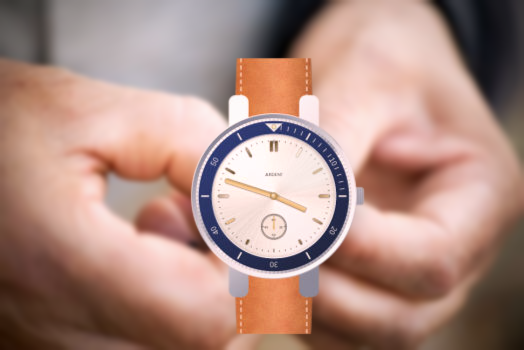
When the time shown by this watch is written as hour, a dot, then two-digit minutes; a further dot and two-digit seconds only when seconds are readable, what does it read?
3.48
